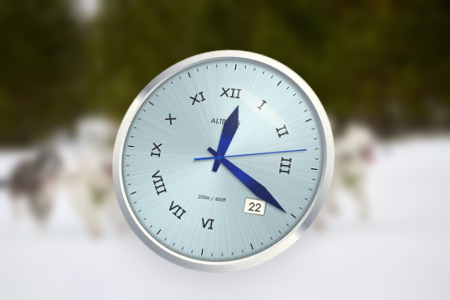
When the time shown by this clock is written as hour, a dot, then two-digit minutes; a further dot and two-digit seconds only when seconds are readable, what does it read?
12.20.13
